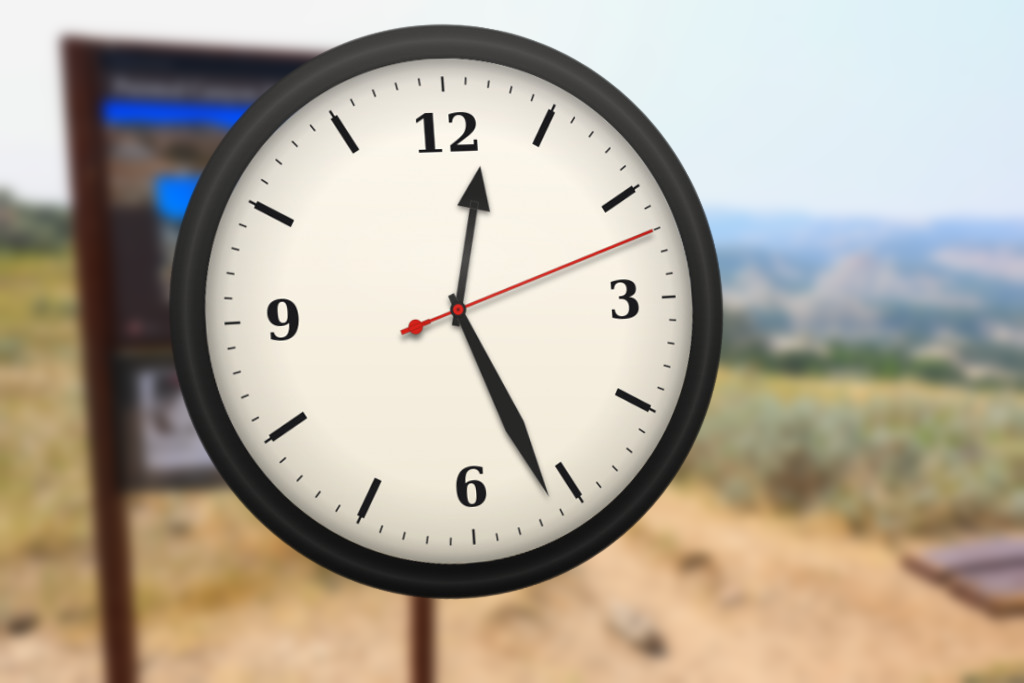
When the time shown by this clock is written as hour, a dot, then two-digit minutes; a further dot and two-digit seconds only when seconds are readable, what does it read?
12.26.12
